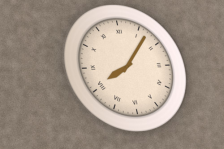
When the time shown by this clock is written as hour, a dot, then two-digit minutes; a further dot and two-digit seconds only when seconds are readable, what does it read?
8.07
